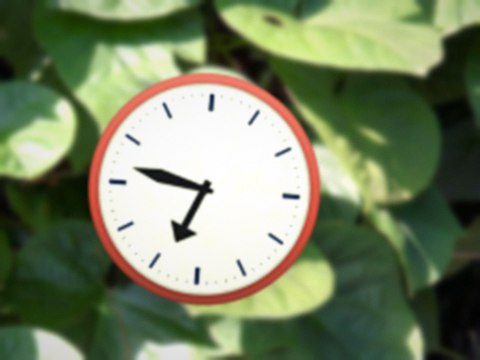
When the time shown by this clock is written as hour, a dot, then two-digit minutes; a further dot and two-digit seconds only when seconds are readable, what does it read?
6.47
